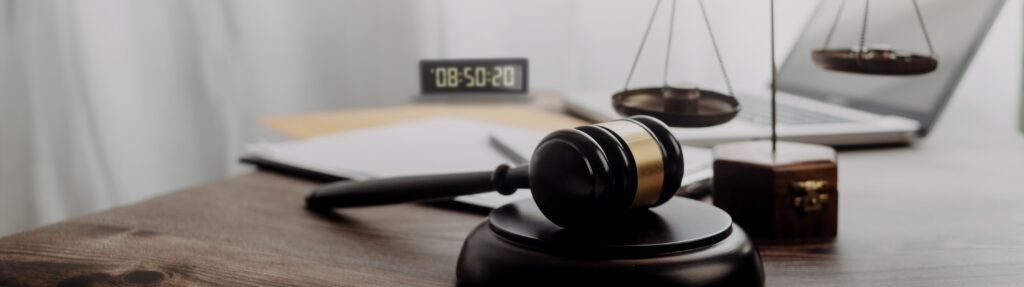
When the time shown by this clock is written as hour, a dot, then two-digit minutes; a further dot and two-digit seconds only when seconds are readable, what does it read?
8.50.20
